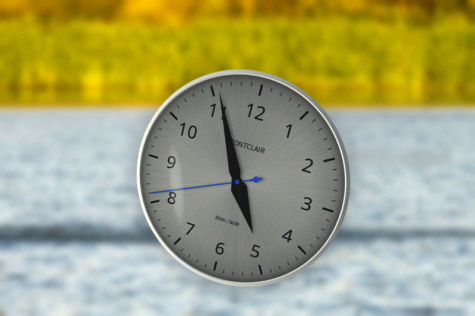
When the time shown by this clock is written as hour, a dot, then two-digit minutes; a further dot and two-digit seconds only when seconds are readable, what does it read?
4.55.41
